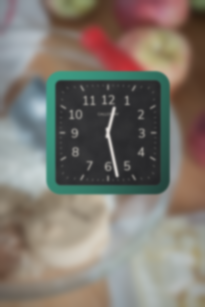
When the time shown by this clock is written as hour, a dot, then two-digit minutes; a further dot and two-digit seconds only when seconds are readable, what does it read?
12.28
